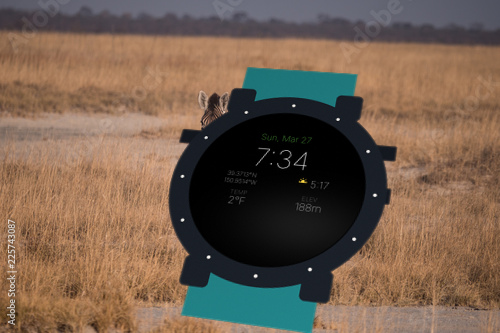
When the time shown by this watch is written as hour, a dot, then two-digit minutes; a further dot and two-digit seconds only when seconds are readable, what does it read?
7.34
